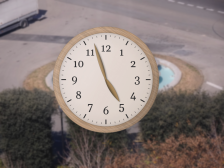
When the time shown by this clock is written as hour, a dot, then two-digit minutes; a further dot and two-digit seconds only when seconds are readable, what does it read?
4.57
